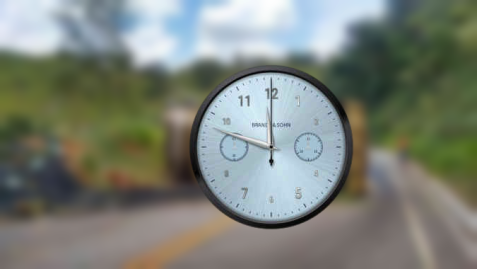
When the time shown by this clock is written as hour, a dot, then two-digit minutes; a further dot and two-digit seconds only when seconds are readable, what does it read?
11.48
